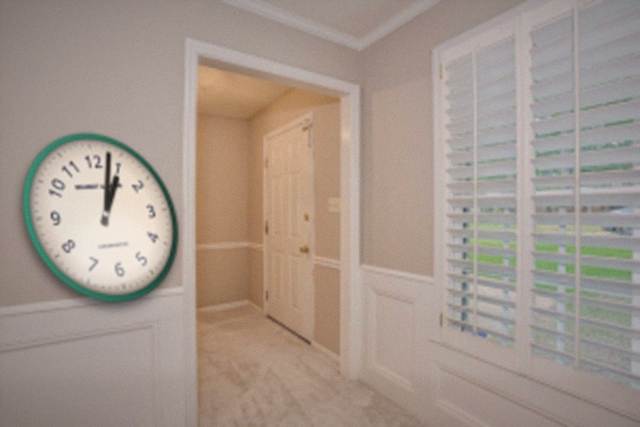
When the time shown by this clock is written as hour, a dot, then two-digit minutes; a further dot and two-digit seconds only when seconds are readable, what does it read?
1.03
